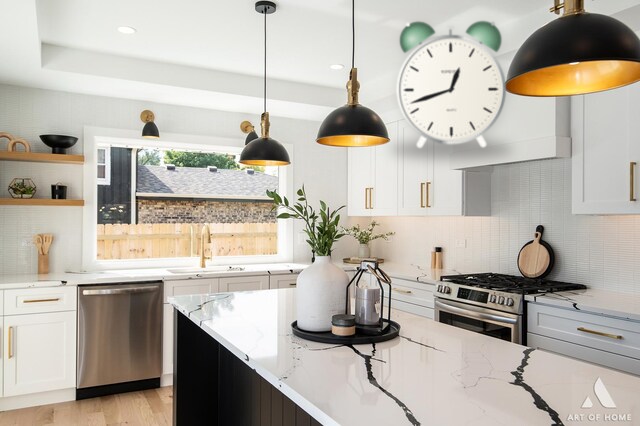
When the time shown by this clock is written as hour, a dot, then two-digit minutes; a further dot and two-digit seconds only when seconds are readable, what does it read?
12.42
